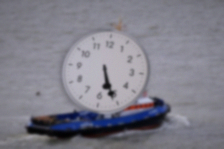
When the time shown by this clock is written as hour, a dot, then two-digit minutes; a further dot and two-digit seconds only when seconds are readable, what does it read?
5.26
